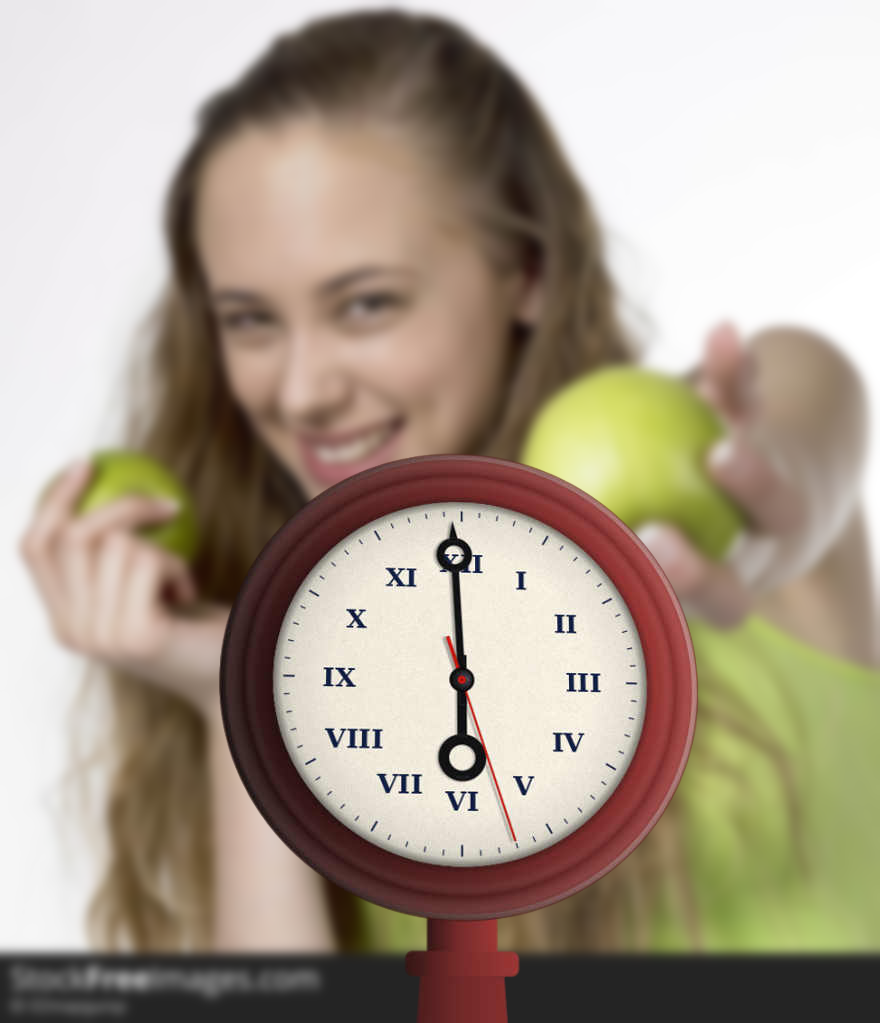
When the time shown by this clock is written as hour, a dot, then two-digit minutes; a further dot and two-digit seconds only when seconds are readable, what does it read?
5.59.27
